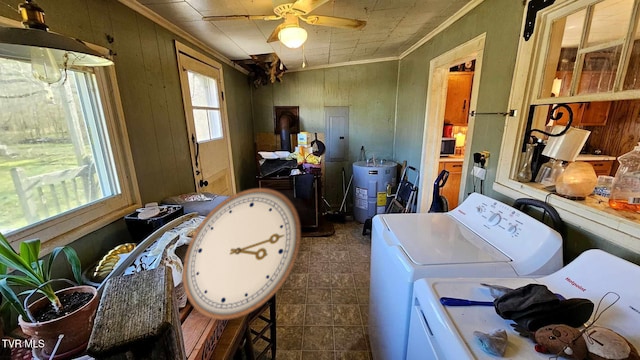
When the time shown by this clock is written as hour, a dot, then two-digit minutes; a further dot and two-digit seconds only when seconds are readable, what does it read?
3.12
